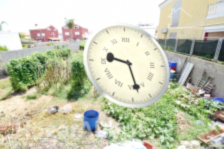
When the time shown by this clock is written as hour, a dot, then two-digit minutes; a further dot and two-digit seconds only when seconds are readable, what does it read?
9.28
